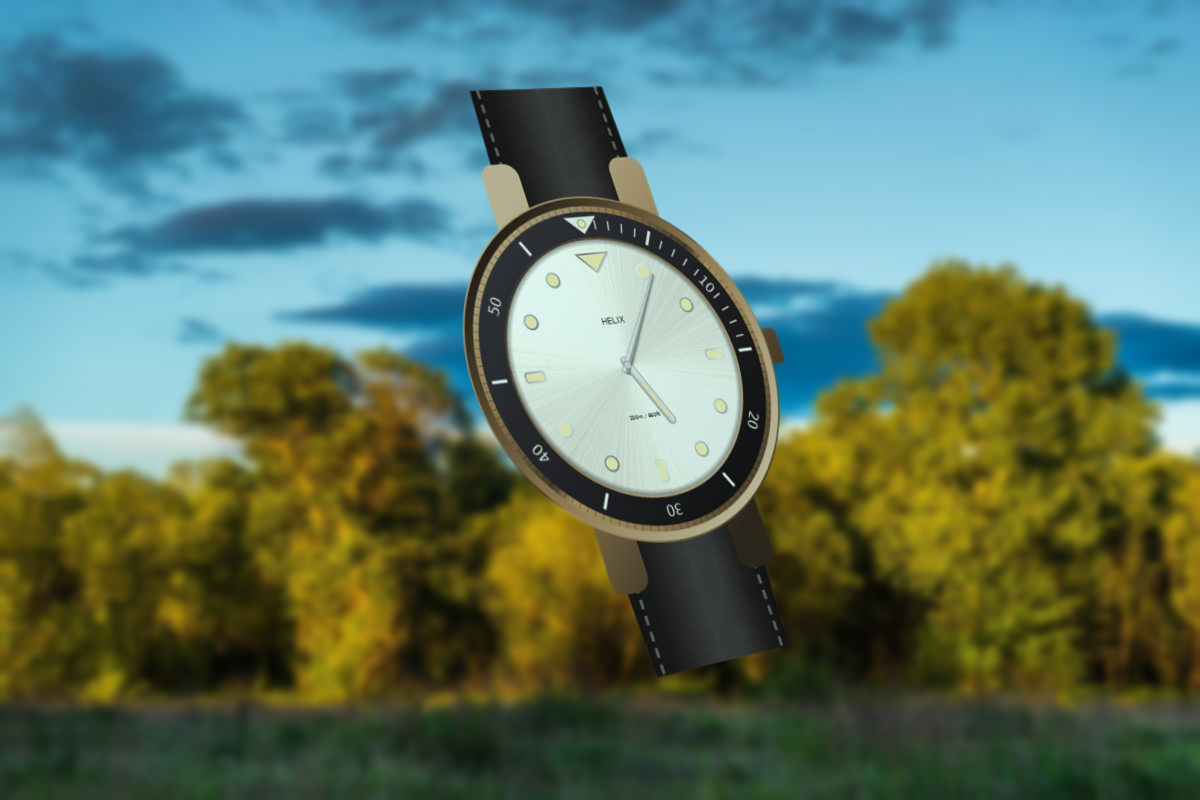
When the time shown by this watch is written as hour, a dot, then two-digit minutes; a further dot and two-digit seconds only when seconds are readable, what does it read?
5.06
